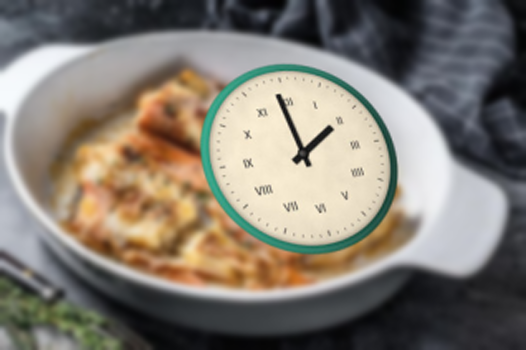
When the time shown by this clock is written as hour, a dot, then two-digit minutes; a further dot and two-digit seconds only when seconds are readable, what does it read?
1.59
